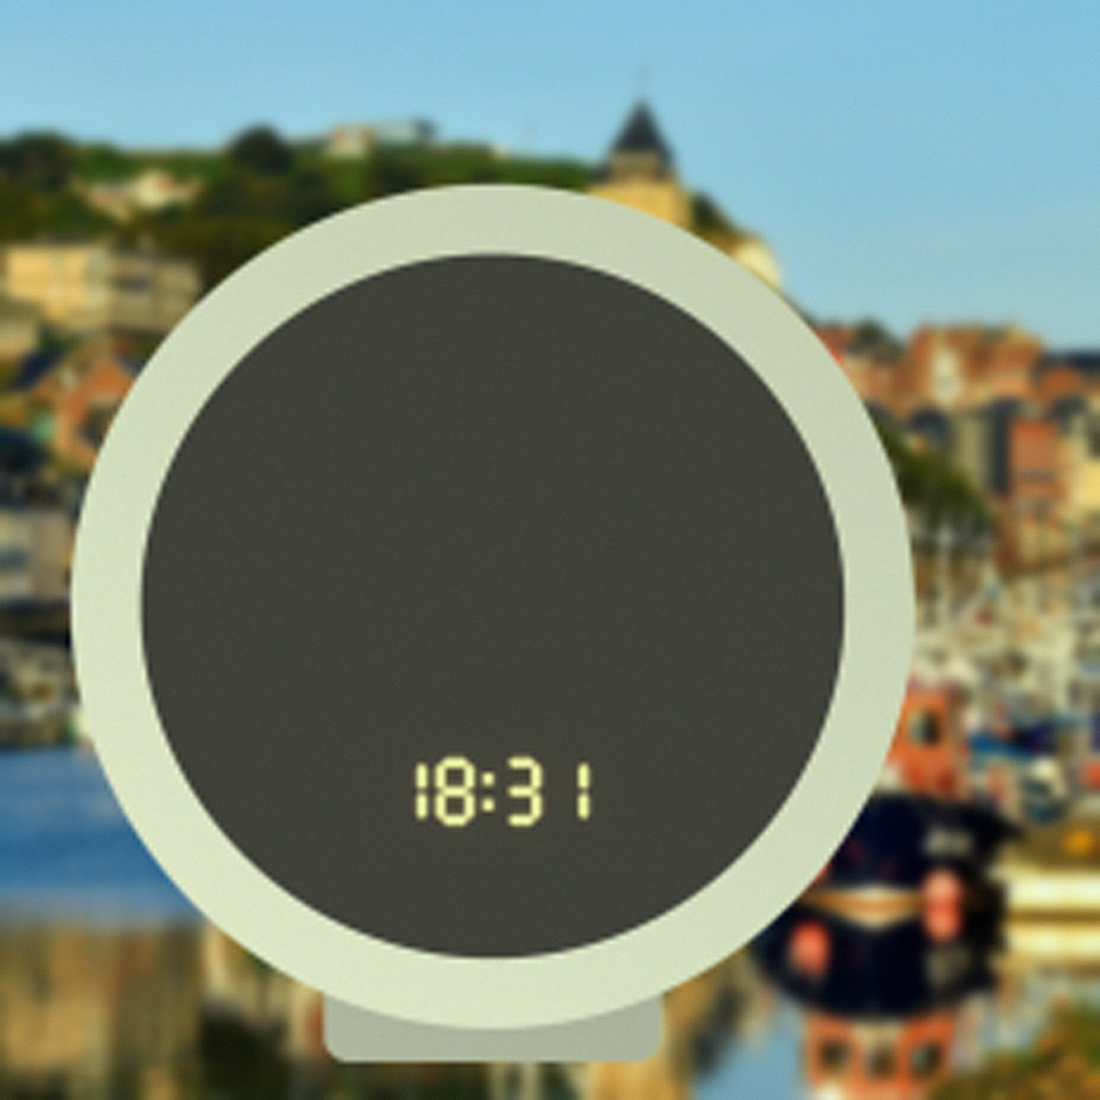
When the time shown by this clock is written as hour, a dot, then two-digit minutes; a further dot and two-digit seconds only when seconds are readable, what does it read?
18.31
